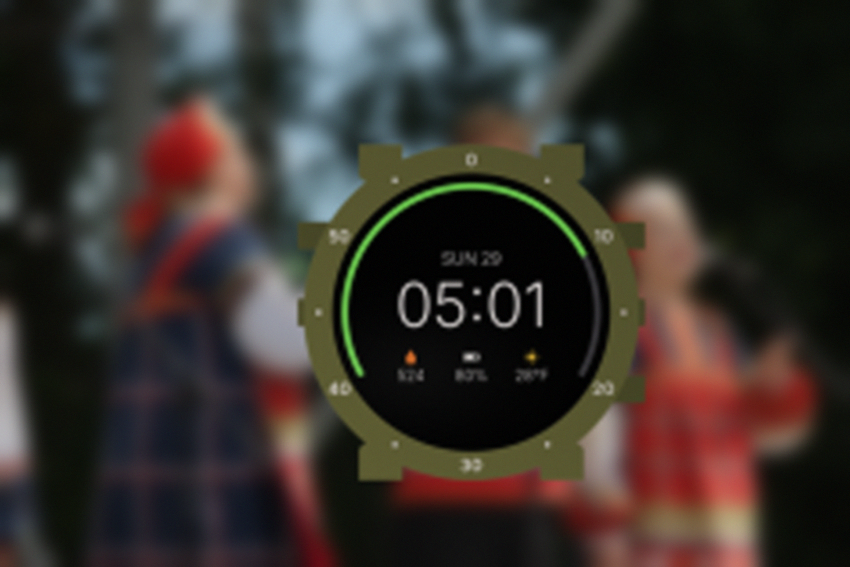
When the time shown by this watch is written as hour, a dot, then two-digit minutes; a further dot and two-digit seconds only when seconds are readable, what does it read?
5.01
